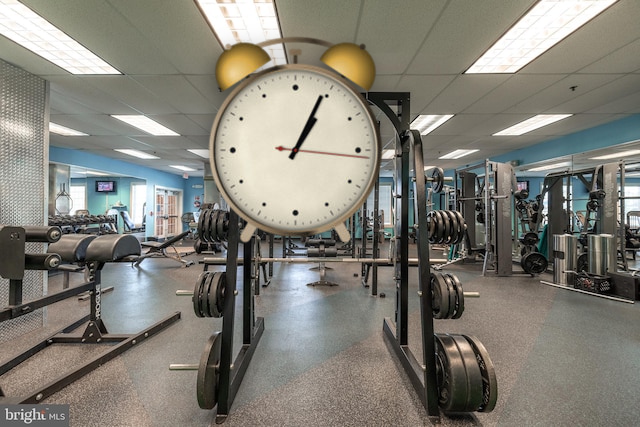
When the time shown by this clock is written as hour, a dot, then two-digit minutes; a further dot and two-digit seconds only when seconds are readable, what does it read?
1.04.16
